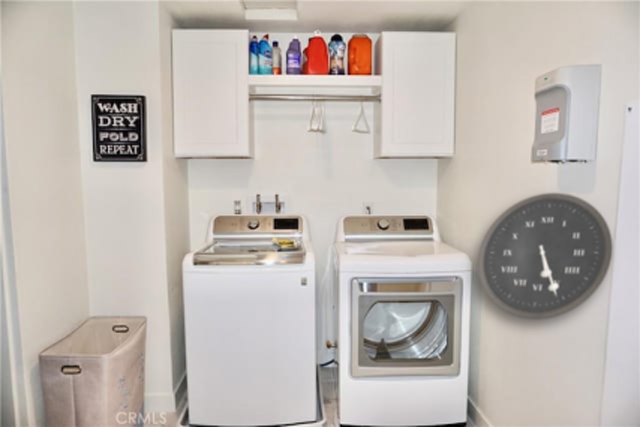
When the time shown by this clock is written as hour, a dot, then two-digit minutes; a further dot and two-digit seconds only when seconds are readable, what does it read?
5.26
